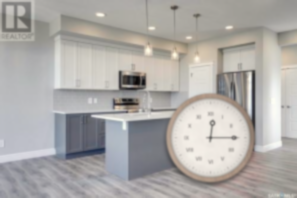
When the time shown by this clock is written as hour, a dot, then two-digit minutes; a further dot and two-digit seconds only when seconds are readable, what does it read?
12.15
